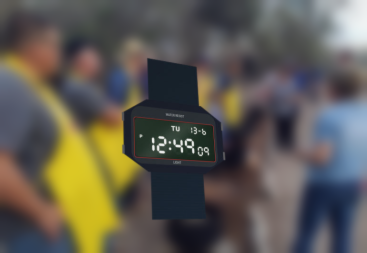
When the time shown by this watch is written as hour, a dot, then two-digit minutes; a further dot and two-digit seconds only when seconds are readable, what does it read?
12.49.09
